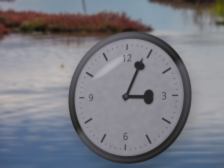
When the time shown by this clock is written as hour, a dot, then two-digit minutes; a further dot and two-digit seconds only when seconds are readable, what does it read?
3.04
